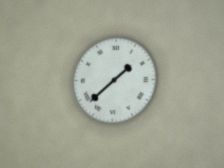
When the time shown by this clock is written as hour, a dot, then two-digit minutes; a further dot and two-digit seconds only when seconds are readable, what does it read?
1.38
